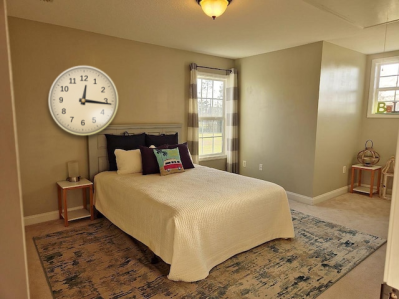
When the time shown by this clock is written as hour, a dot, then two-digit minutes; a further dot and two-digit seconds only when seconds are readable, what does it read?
12.16
